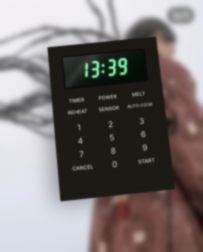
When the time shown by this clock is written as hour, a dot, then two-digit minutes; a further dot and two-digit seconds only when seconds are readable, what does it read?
13.39
